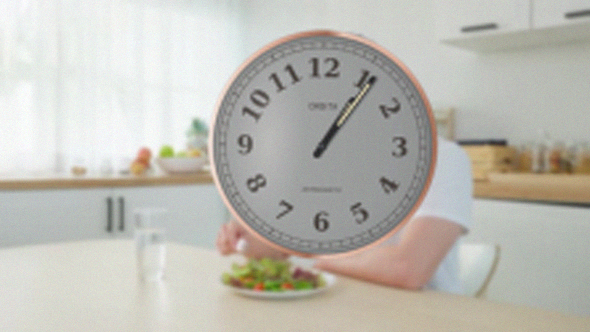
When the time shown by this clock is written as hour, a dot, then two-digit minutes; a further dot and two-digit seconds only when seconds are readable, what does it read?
1.06
